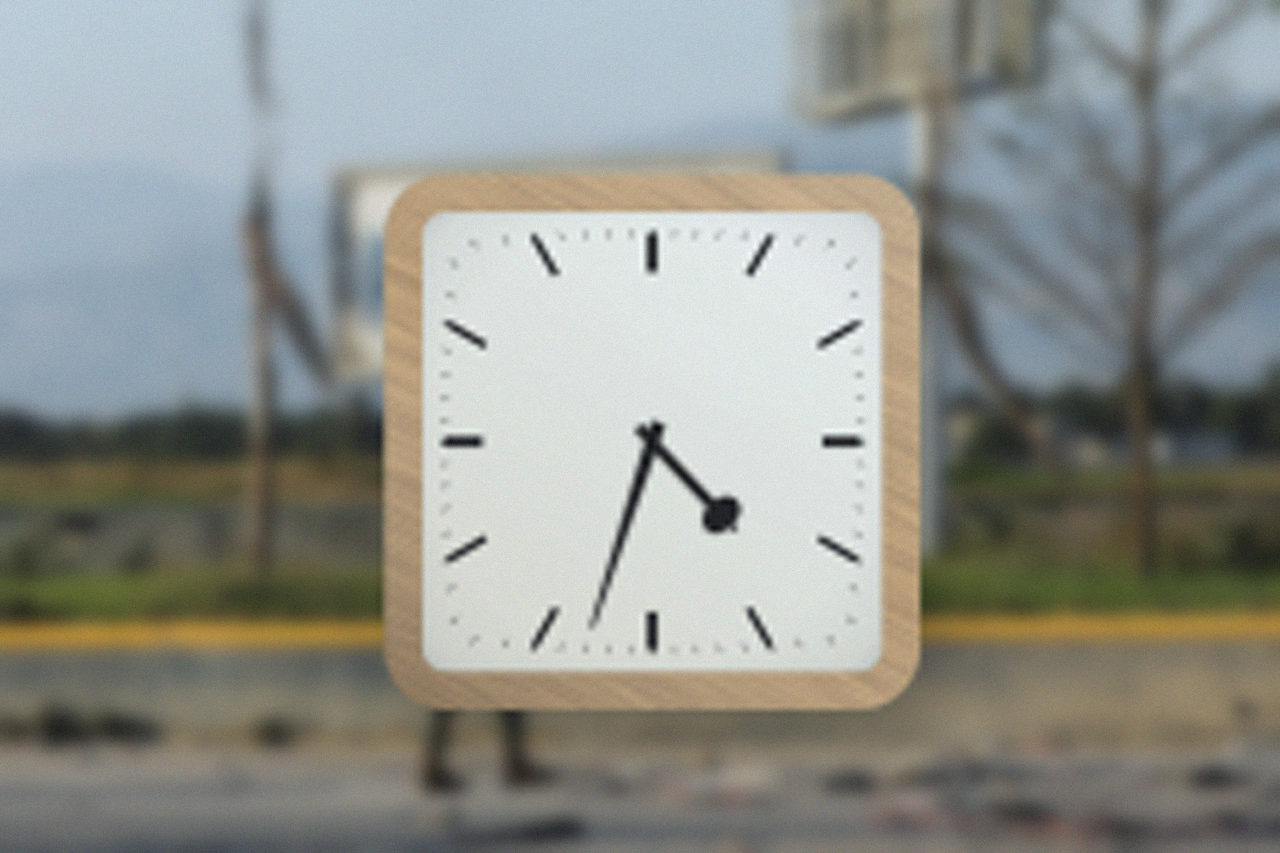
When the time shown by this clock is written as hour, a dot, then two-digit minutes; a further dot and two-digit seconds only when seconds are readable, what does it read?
4.33
